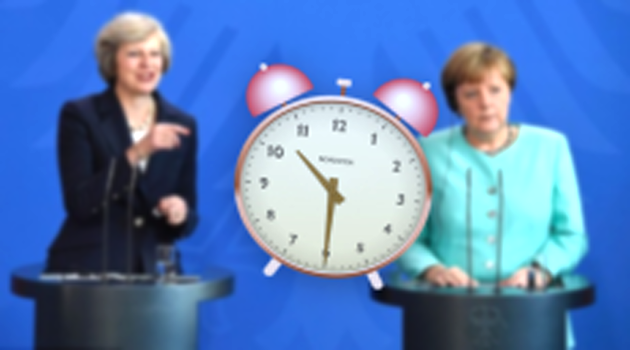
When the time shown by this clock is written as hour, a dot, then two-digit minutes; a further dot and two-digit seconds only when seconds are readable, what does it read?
10.30
